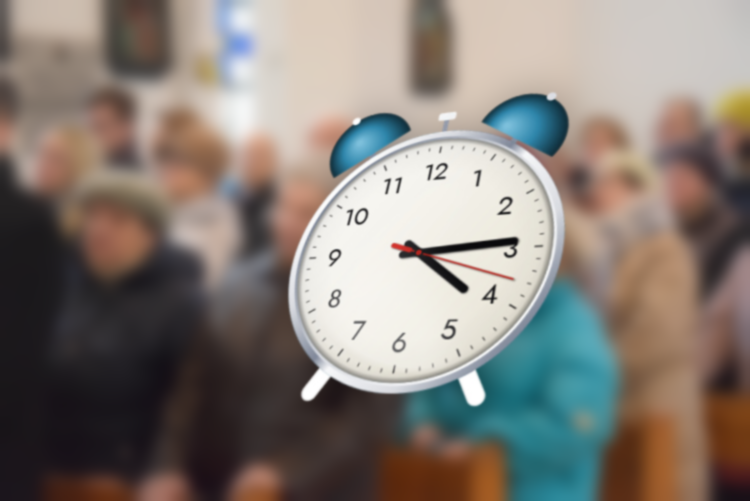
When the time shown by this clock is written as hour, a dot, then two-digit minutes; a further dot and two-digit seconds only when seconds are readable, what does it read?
4.14.18
